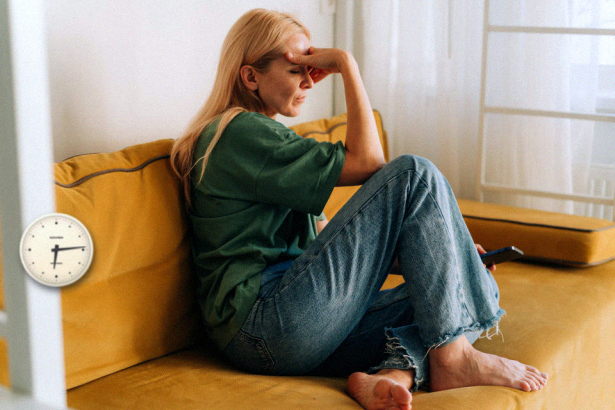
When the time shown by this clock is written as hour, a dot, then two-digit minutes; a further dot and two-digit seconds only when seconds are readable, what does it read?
6.14
